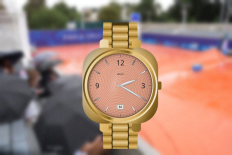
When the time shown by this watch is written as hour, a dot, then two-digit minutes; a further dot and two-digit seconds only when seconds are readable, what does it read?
2.20
